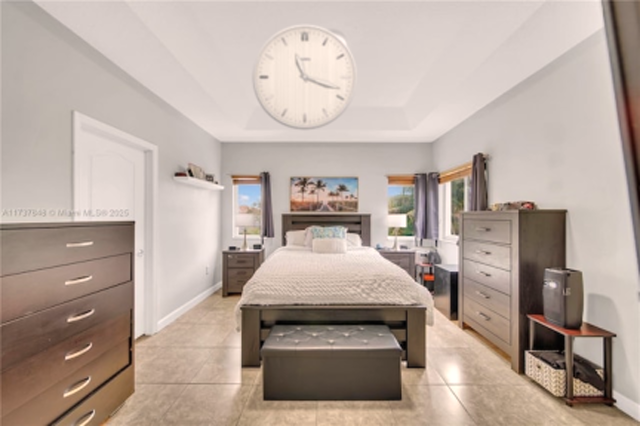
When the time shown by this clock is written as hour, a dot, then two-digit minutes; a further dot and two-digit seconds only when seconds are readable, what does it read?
11.18
